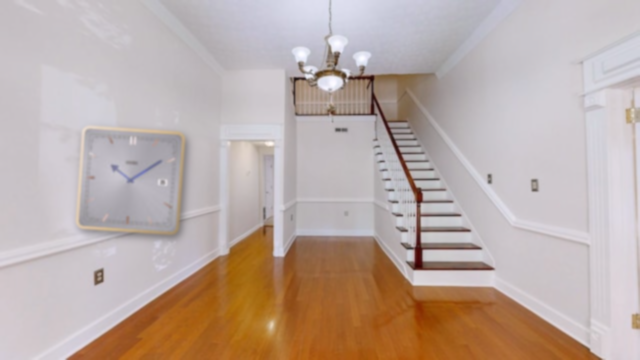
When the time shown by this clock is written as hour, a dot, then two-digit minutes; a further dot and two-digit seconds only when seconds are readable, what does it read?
10.09
